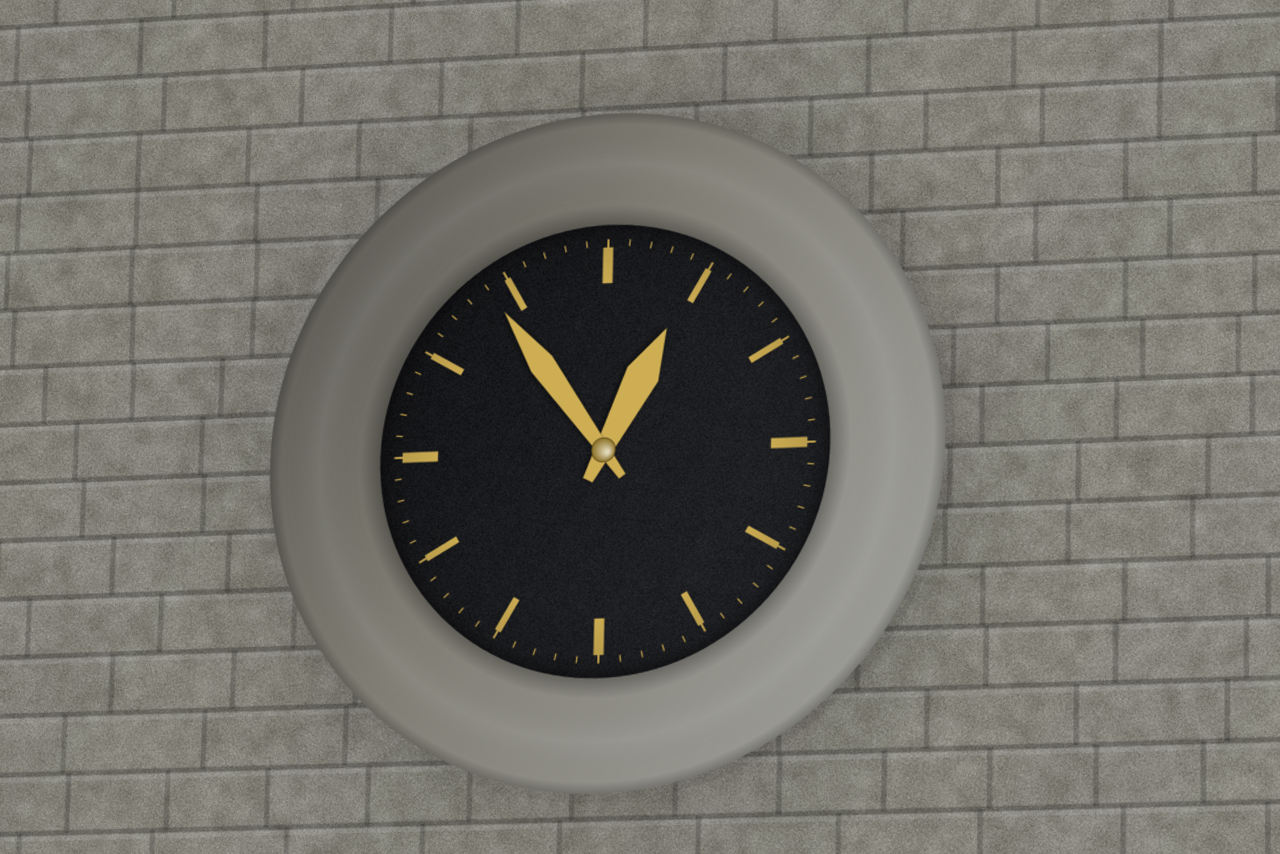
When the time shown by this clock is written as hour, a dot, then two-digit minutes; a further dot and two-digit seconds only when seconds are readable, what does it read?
12.54
